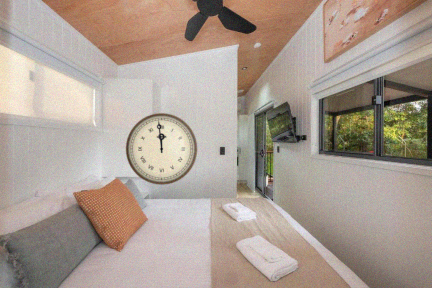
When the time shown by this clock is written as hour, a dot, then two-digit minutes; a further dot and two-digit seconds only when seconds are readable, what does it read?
11.59
